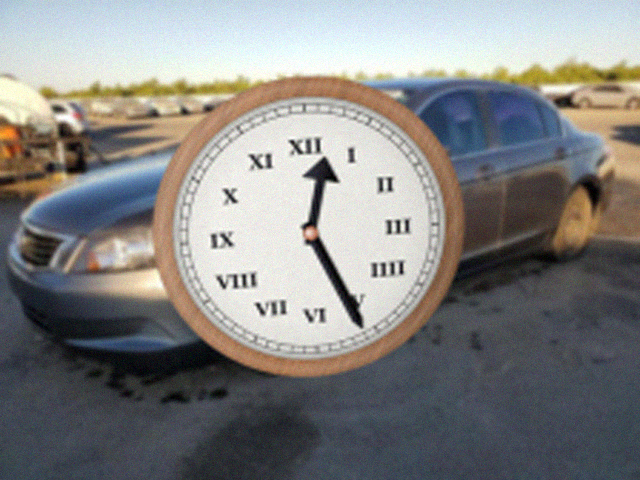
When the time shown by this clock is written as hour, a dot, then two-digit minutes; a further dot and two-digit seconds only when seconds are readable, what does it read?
12.26
